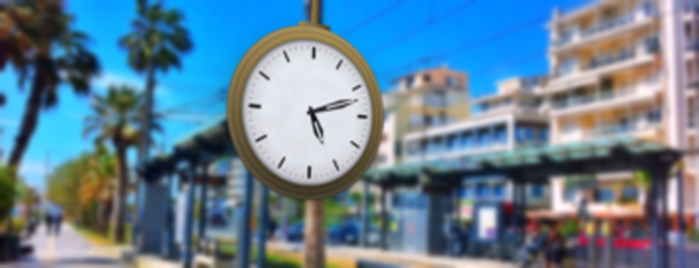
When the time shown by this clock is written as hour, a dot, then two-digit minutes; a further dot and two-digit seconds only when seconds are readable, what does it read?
5.12
